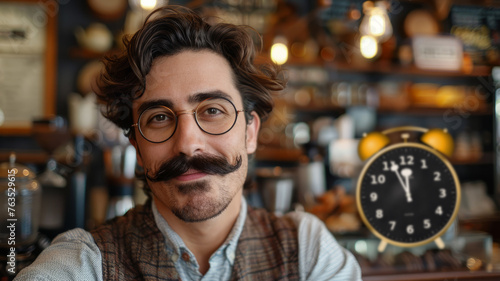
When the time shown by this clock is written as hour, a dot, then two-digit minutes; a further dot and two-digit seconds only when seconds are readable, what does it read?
11.56
